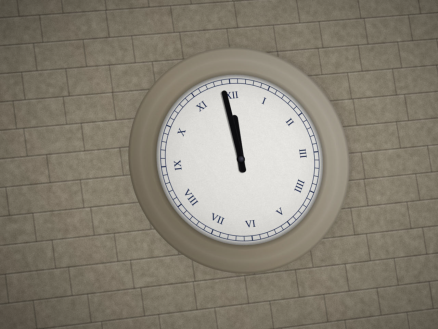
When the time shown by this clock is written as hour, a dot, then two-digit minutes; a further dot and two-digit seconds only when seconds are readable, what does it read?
11.59
